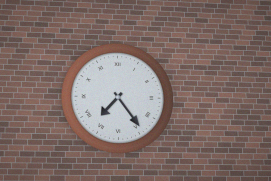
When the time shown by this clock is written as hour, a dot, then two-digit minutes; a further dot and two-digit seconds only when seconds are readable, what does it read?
7.24
